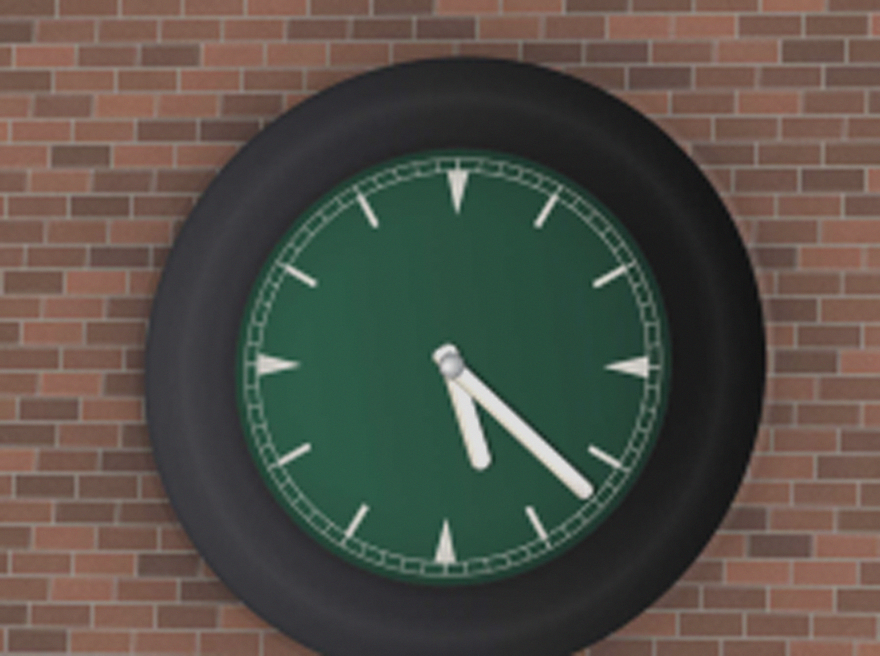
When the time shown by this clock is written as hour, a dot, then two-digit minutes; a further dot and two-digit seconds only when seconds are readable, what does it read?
5.22
